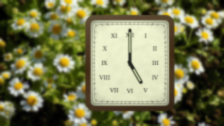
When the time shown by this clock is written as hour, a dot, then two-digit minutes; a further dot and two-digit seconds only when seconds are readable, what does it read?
5.00
